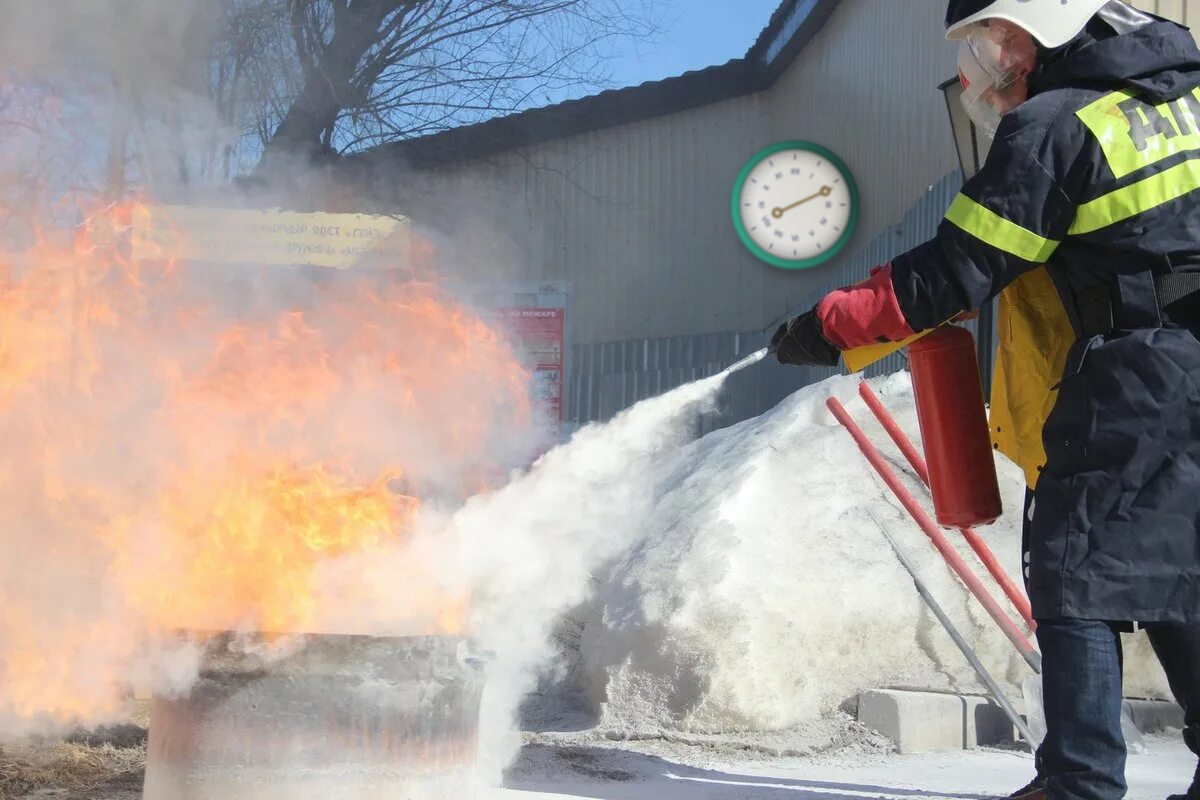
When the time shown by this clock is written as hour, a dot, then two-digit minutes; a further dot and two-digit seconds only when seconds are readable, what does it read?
8.11
